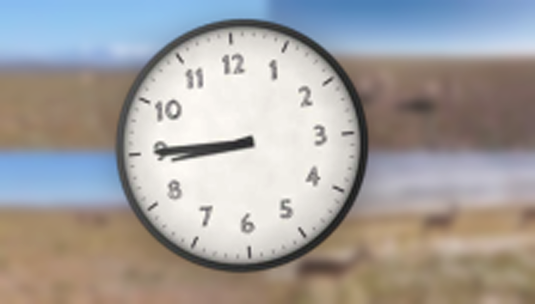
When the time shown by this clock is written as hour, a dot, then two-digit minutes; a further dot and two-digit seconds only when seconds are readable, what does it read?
8.45
